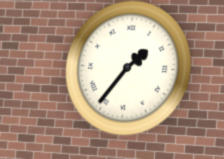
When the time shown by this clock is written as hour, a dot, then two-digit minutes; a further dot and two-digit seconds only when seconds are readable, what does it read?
1.36
